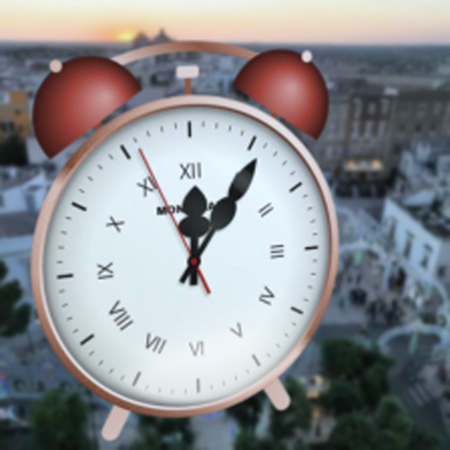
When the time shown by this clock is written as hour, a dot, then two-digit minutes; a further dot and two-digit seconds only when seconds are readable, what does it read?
12.05.56
